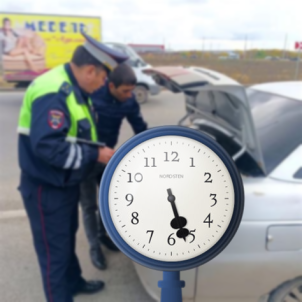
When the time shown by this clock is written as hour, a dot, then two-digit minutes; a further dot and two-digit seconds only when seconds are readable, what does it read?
5.27
